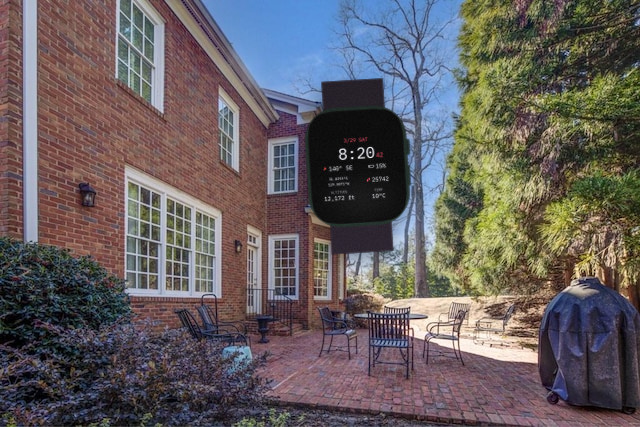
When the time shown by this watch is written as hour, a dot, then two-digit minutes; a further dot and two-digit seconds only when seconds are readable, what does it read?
8.20
